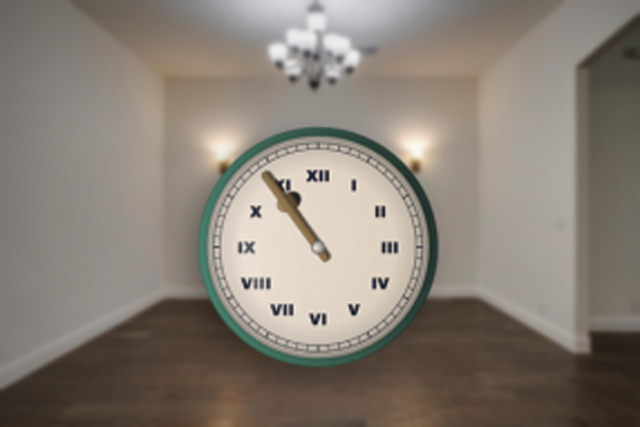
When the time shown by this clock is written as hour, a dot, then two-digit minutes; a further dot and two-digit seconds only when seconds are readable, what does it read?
10.54
